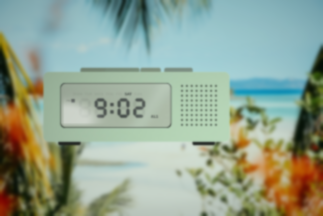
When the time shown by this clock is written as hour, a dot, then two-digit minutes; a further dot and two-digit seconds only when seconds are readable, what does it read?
9.02
